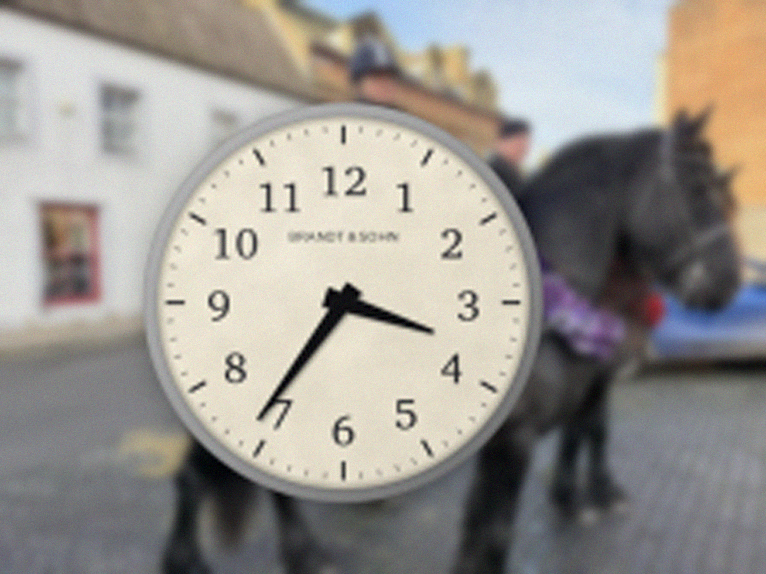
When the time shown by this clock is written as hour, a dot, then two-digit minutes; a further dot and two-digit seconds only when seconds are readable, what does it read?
3.36
